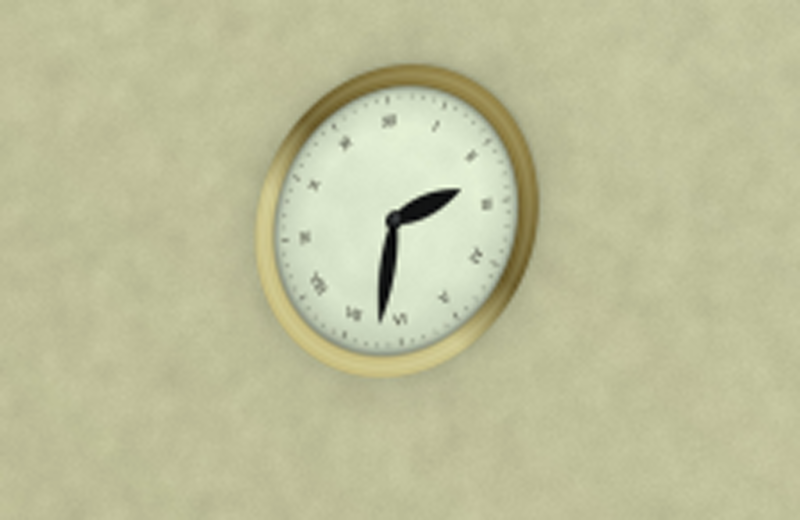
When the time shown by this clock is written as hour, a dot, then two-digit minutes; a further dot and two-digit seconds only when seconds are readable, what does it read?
2.32
